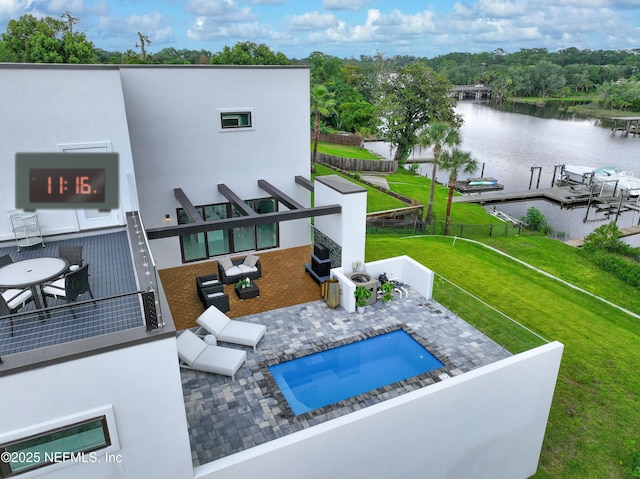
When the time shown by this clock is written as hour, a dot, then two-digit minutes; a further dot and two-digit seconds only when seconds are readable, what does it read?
11.16
